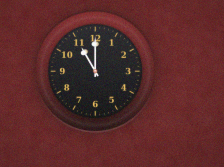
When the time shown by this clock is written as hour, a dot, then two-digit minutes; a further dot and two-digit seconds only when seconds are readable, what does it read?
11.00
